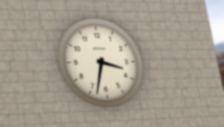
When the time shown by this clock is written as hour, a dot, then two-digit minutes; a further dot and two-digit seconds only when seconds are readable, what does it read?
3.33
